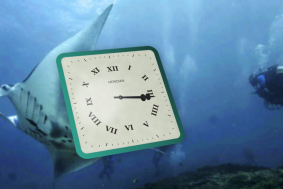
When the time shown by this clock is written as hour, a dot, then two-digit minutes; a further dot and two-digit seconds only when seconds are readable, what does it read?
3.16
